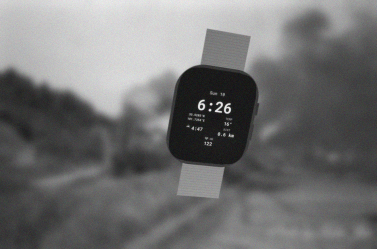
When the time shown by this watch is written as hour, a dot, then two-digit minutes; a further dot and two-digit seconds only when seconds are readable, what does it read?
6.26
